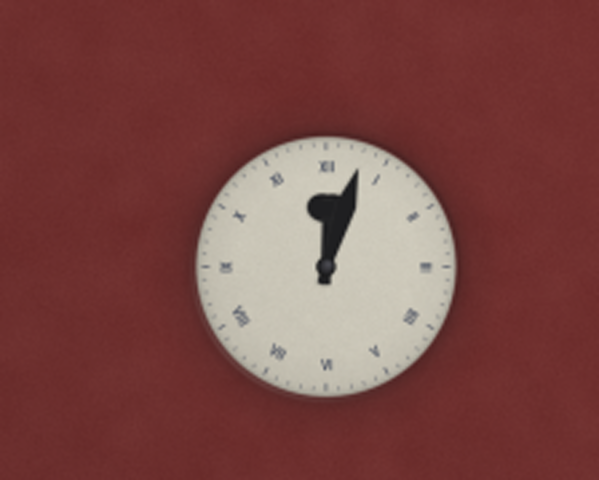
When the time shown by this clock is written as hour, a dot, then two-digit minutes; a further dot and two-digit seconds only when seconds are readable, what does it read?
12.03
